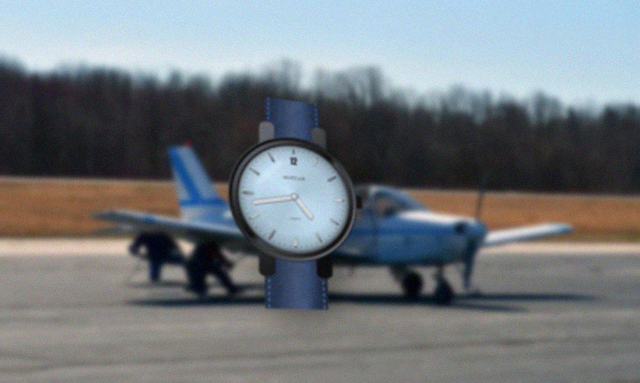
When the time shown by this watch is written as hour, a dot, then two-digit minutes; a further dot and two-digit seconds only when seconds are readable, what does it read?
4.43
